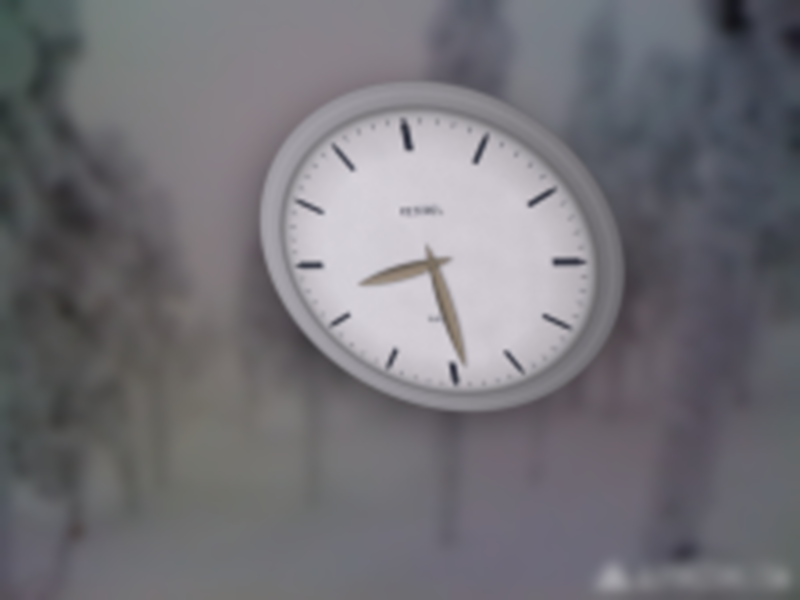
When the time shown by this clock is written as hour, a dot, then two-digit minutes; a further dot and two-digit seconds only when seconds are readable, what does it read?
8.29
